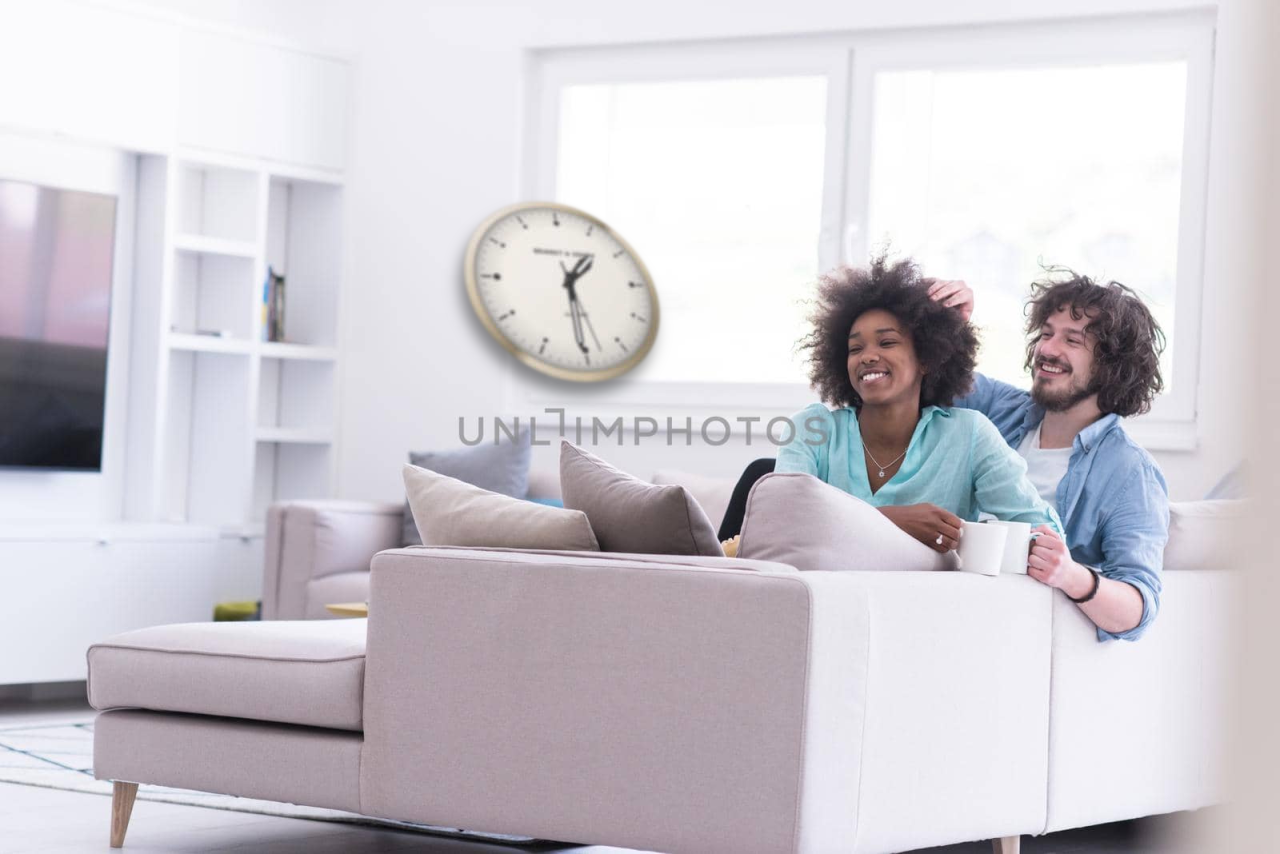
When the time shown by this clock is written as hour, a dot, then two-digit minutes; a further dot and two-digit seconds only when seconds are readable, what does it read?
1.30.28
